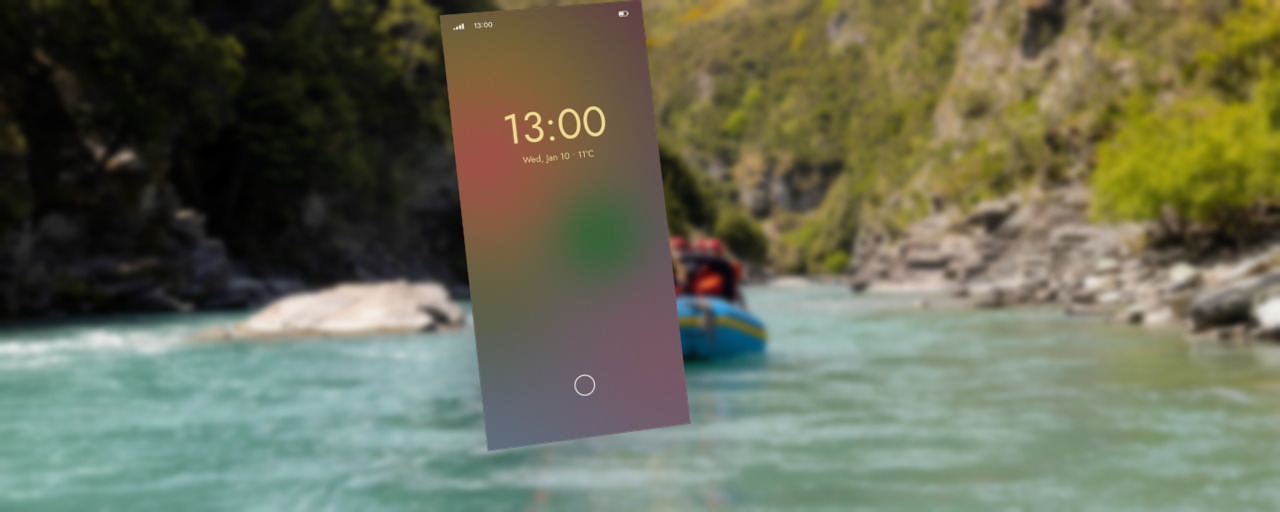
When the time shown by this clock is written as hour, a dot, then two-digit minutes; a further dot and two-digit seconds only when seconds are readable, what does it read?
13.00
